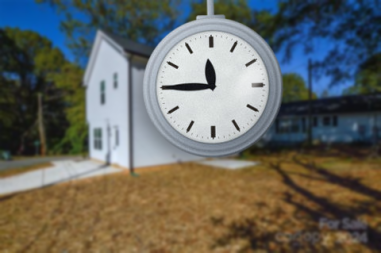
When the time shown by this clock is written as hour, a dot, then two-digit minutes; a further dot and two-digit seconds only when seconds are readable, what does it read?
11.45
